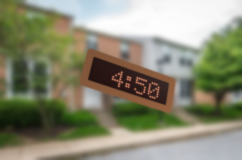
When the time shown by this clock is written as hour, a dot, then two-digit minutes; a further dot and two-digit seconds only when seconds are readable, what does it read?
4.50
